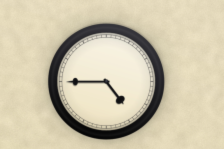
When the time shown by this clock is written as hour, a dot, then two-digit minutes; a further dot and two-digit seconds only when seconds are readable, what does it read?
4.45
